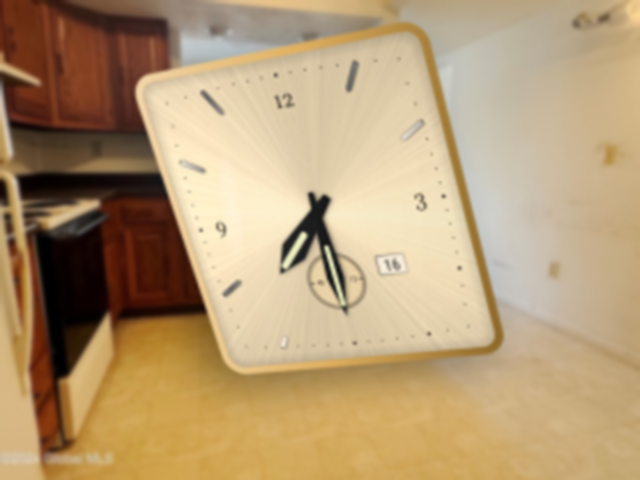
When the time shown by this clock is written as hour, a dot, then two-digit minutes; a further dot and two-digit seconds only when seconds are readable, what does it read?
7.30
